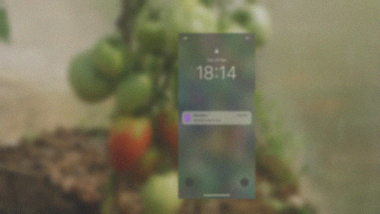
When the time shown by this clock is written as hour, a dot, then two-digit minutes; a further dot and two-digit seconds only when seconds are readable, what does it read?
18.14
